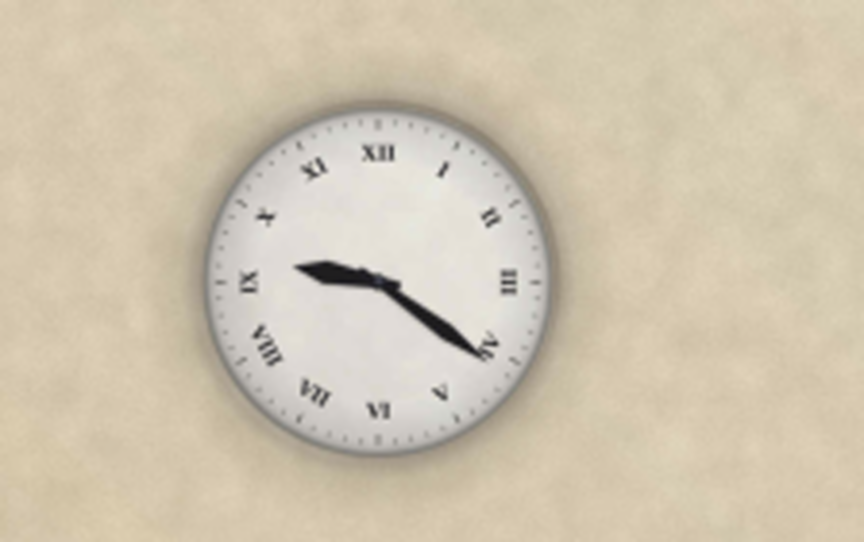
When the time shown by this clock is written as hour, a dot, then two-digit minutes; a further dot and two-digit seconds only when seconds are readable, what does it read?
9.21
